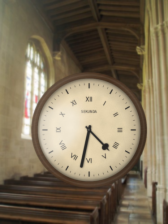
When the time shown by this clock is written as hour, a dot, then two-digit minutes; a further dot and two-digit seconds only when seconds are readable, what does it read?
4.32
